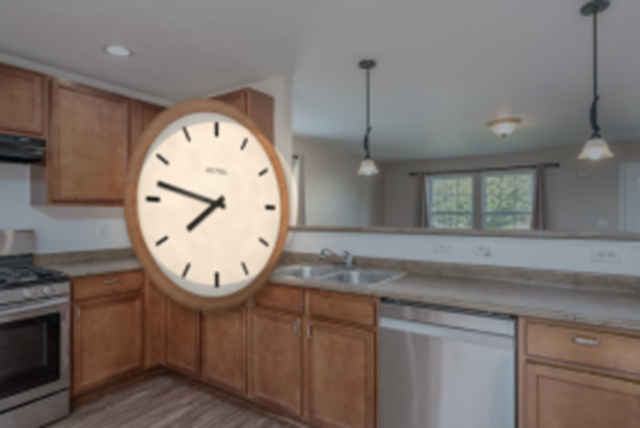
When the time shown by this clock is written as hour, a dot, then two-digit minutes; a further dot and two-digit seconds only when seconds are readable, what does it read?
7.47
